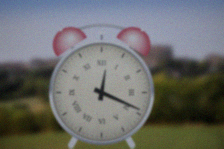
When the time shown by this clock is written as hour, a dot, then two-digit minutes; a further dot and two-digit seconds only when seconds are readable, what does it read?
12.19
